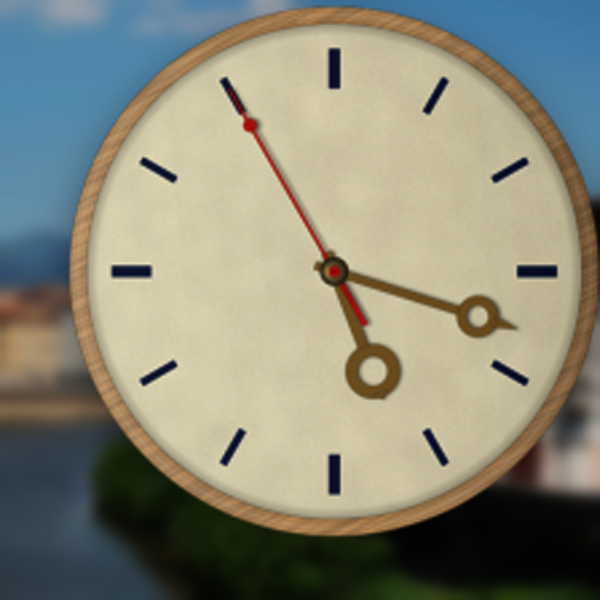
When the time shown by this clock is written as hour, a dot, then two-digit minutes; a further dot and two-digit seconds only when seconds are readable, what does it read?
5.17.55
